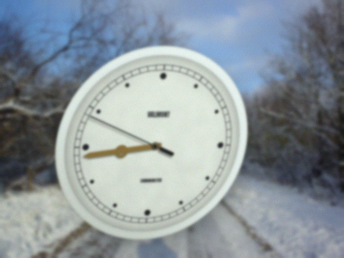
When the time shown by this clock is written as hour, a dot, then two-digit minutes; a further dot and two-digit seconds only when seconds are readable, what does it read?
8.43.49
